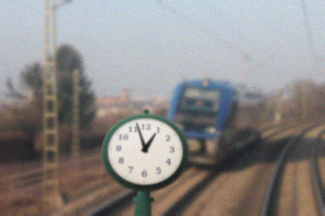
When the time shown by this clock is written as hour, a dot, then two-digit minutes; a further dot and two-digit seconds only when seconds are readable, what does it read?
12.57
